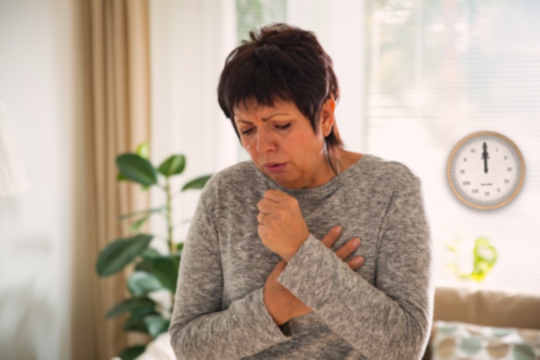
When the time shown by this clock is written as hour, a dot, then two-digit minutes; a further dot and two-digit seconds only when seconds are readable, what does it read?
12.00
